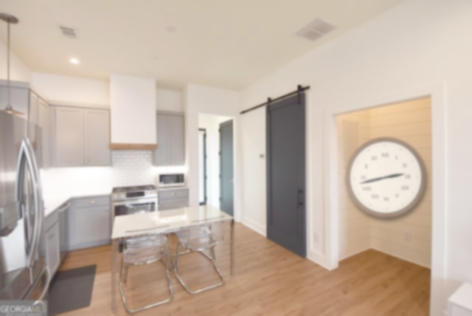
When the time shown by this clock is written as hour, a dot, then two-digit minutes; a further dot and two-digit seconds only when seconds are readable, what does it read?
2.43
